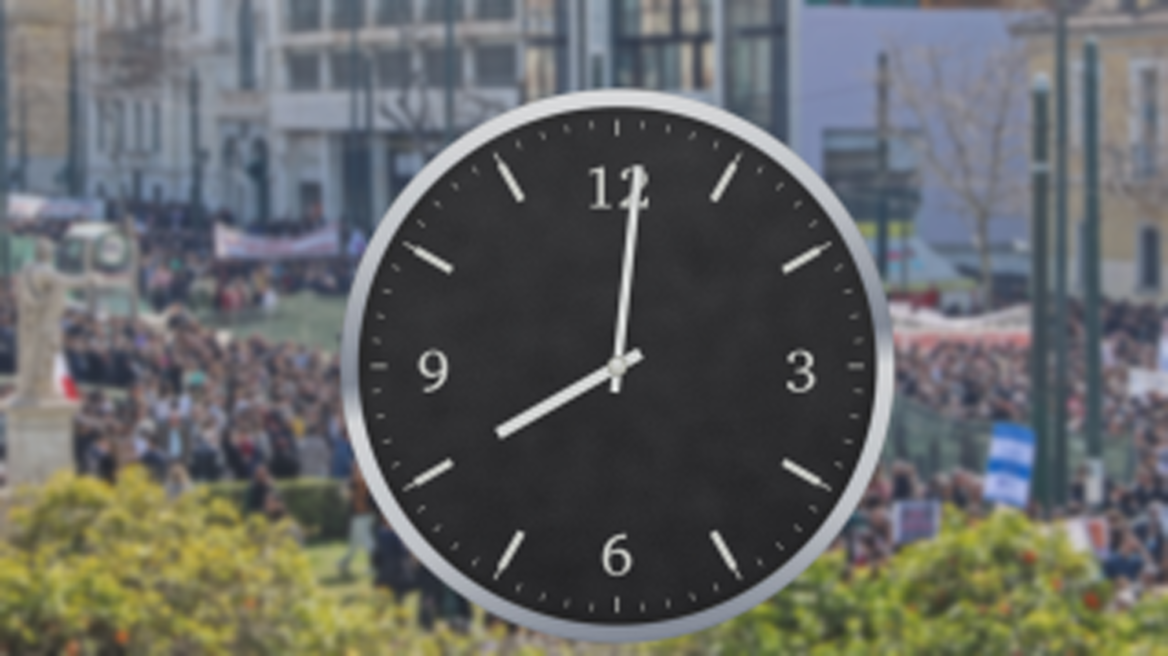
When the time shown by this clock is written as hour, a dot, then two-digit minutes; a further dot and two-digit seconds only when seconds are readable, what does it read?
8.01
